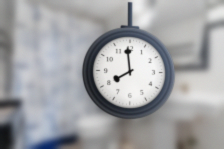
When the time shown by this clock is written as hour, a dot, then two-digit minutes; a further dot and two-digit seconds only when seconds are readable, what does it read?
7.59
